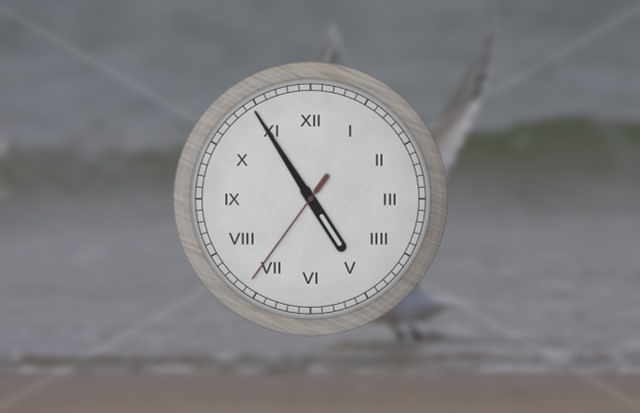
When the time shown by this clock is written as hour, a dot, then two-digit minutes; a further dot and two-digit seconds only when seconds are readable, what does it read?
4.54.36
